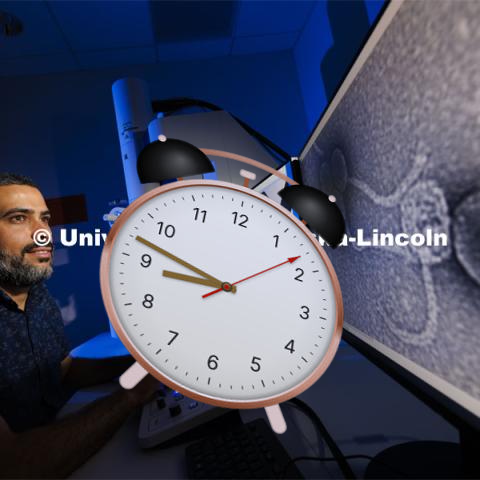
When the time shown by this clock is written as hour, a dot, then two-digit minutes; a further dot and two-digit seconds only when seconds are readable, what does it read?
8.47.08
